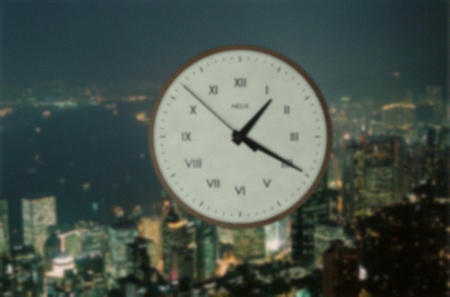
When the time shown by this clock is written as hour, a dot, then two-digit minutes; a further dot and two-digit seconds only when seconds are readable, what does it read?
1.19.52
